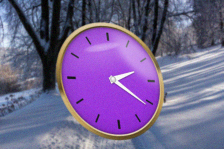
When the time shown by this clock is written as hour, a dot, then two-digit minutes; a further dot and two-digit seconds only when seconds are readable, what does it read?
2.21
